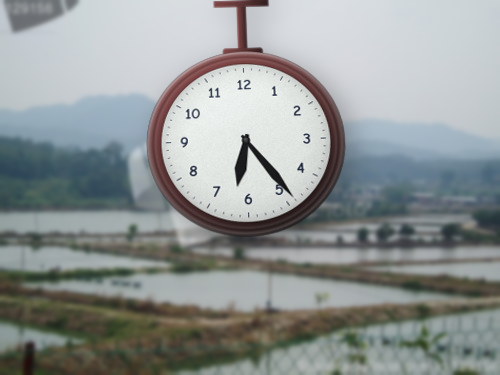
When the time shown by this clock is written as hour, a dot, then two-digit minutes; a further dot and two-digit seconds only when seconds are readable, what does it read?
6.24
